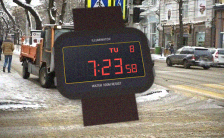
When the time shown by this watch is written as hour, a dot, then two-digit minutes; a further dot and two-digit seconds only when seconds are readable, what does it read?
7.23.58
